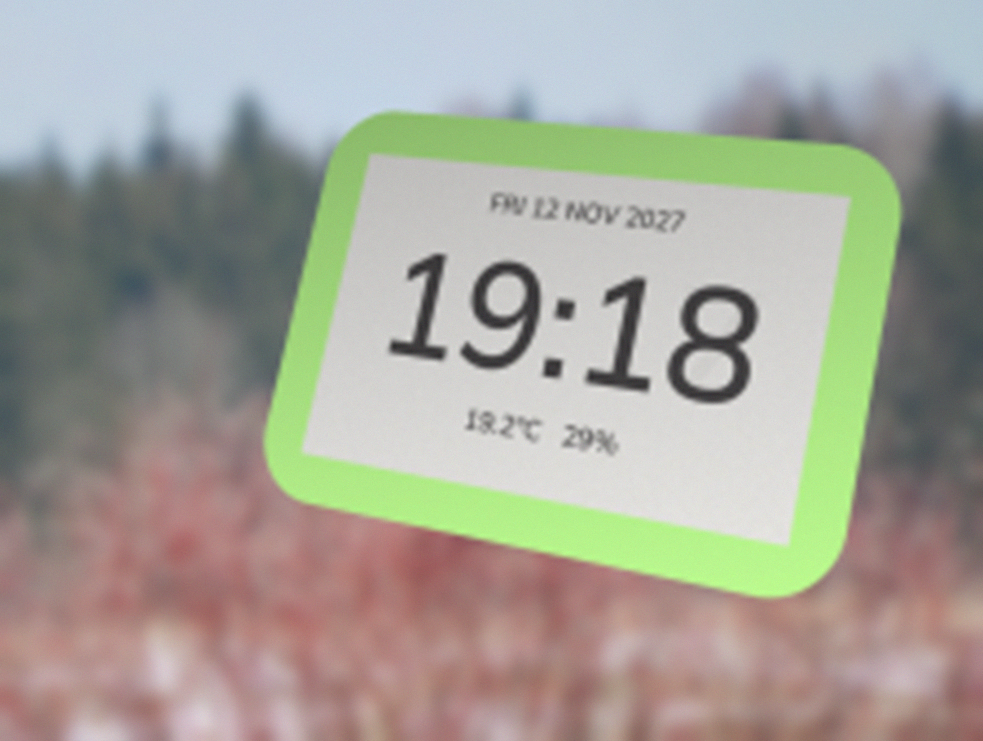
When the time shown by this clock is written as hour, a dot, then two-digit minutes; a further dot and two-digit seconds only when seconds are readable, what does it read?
19.18
